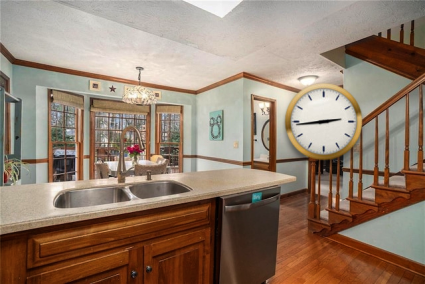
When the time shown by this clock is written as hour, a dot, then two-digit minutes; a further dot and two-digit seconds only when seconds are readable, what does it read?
2.44
